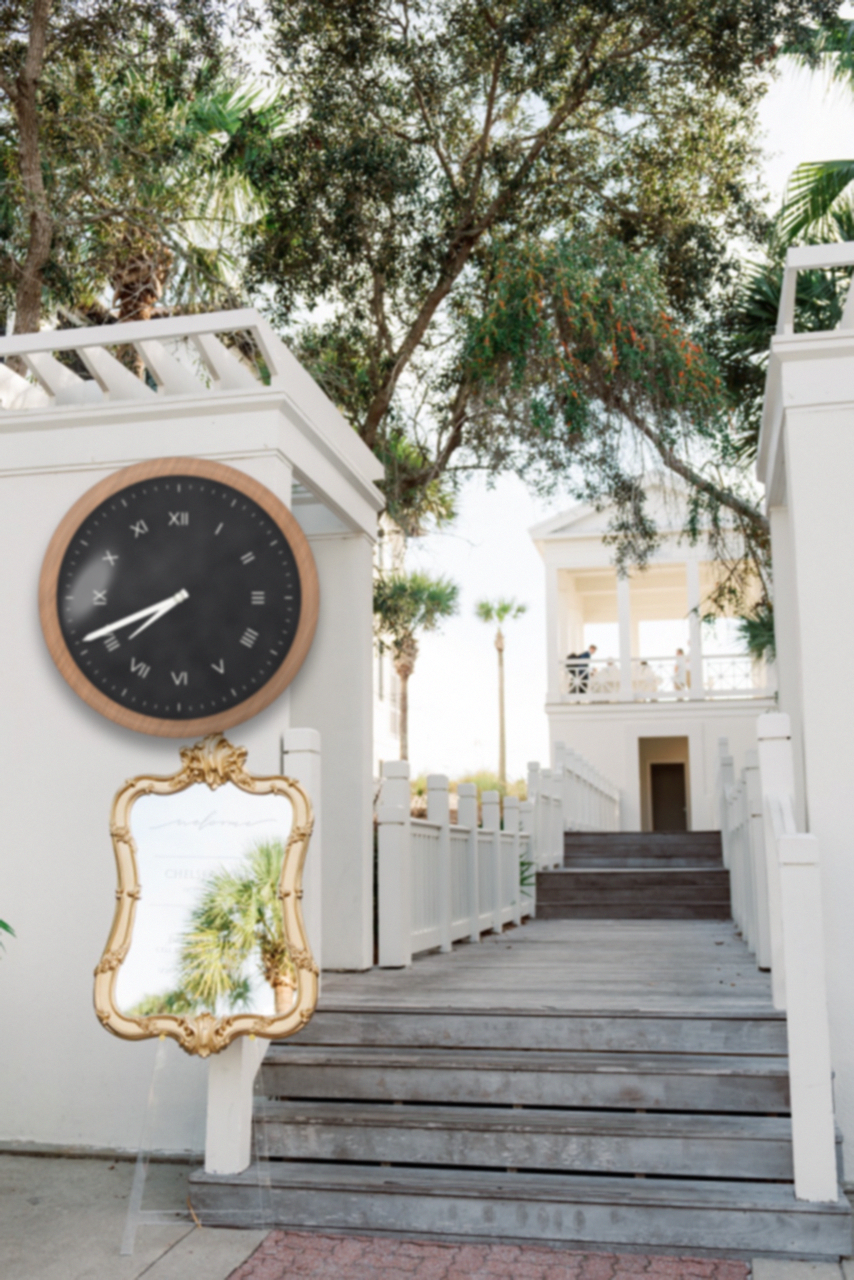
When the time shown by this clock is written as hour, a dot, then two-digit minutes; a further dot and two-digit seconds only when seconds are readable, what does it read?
7.41
